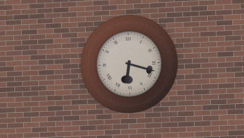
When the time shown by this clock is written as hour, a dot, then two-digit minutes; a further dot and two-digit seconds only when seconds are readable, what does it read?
6.18
